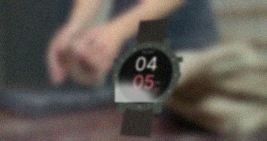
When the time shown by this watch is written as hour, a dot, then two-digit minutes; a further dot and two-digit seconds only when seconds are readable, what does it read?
4.05
